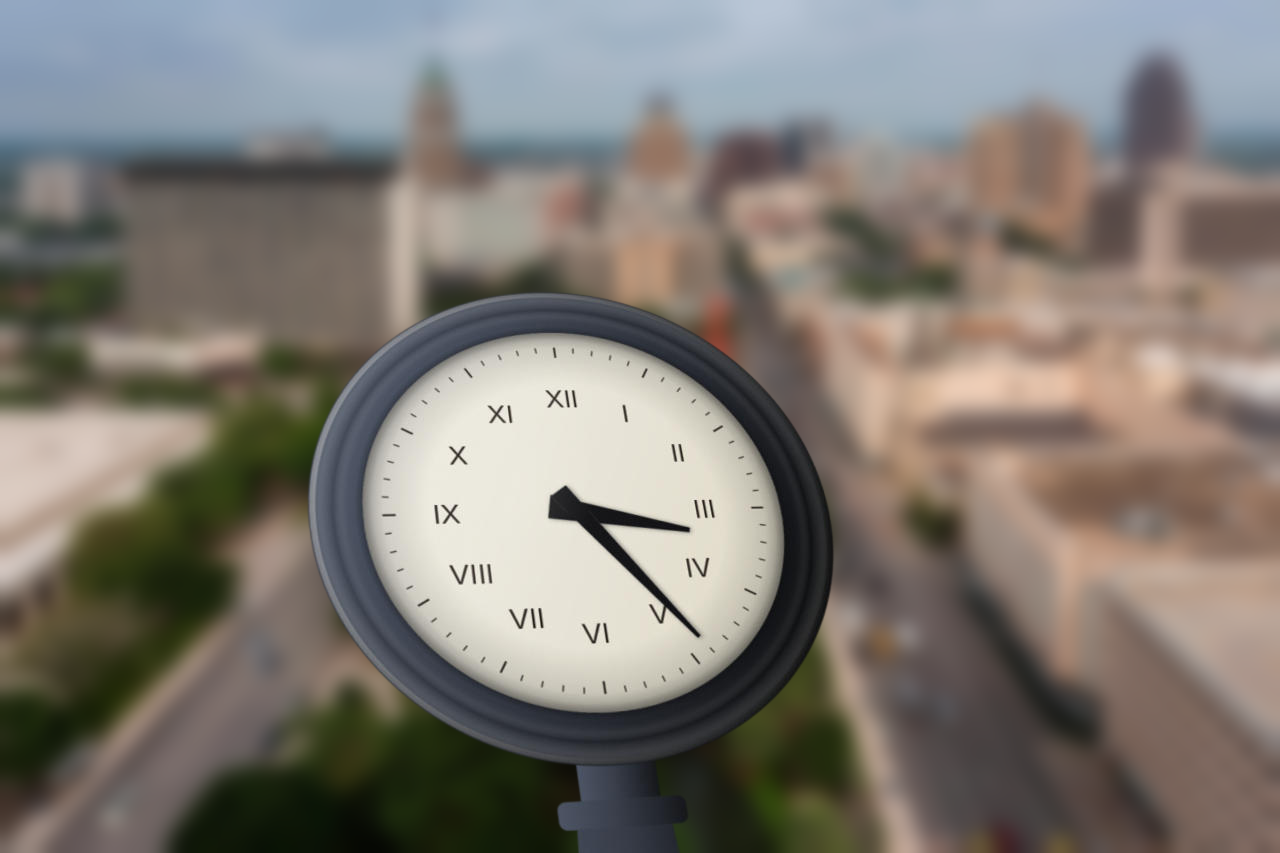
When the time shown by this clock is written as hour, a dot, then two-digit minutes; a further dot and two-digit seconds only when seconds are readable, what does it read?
3.24
